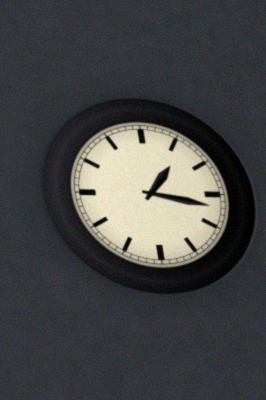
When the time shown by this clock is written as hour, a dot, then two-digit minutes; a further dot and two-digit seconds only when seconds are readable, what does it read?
1.17
